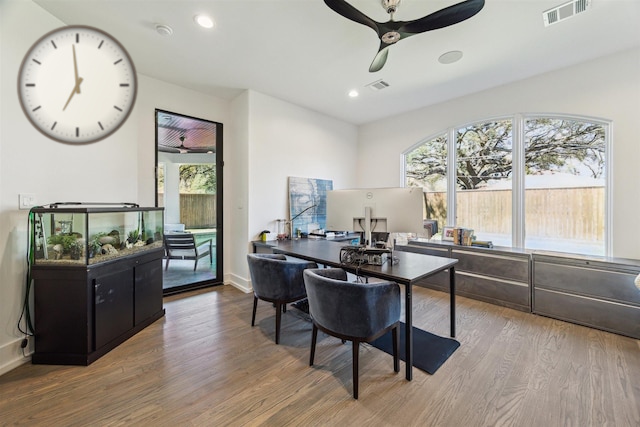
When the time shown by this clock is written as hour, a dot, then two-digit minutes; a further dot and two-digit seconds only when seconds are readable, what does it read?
6.59
